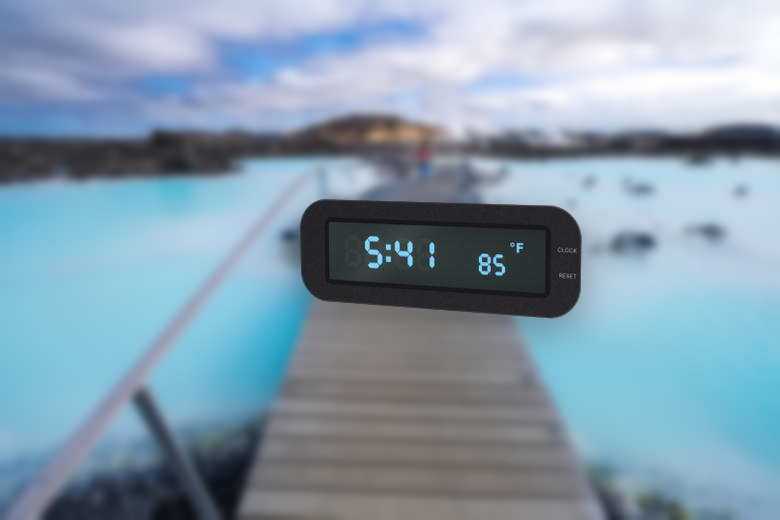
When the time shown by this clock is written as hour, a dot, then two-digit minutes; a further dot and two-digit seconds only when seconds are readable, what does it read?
5.41
